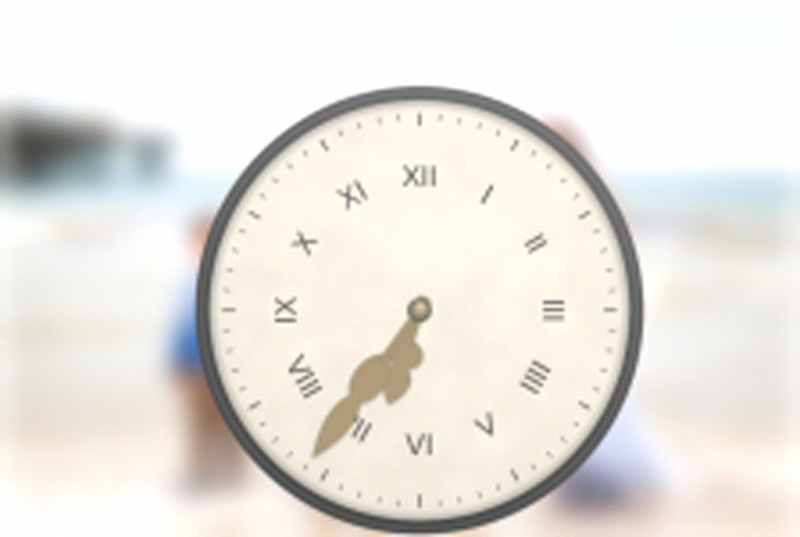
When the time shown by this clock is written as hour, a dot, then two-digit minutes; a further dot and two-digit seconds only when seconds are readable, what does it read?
6.36
